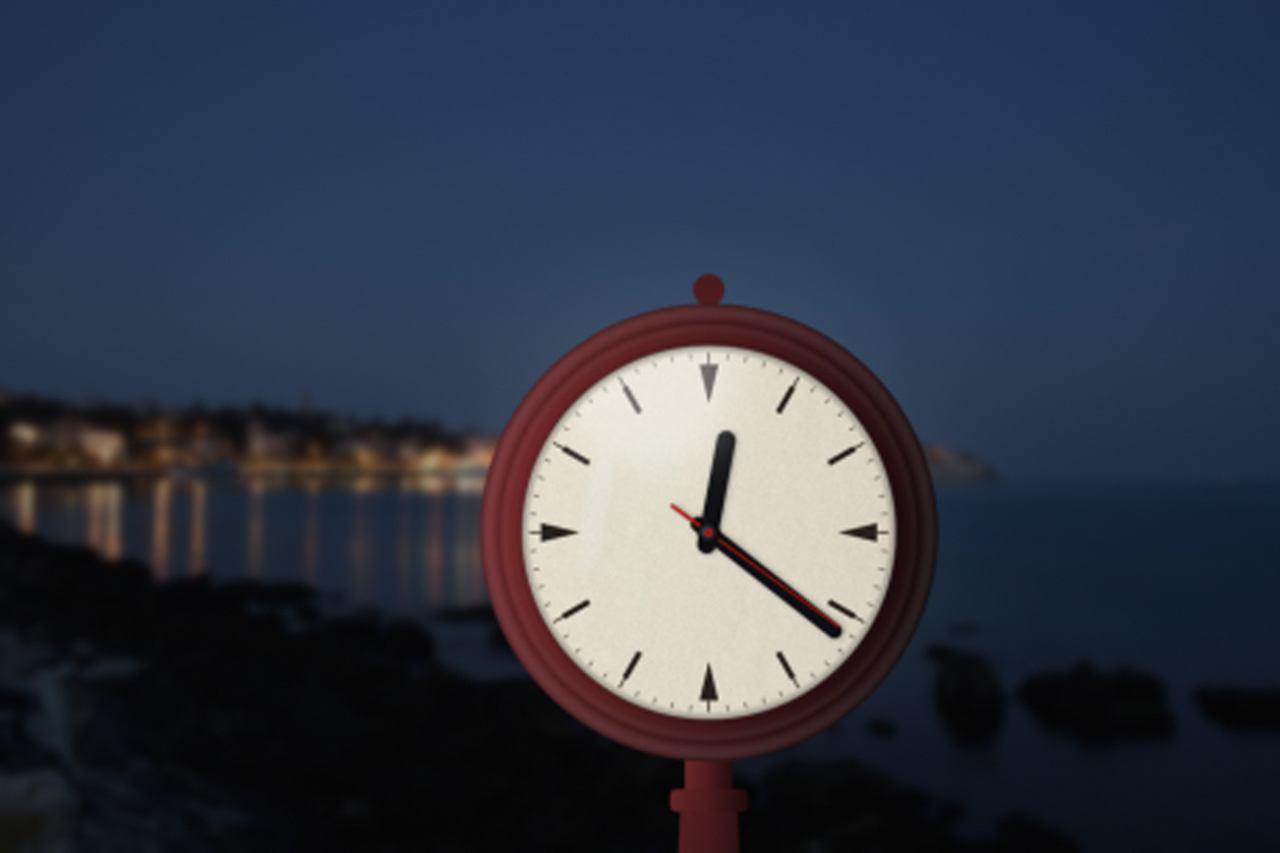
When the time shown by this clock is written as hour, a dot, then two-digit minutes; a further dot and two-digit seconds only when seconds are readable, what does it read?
12.21.21
